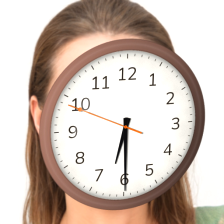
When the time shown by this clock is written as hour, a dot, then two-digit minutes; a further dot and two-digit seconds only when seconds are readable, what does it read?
6.29.49
